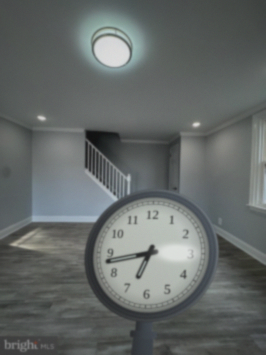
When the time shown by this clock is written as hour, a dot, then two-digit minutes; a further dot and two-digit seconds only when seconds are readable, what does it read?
6.43
